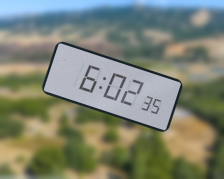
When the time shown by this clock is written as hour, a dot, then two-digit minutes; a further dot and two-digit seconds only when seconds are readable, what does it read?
6.02.35
